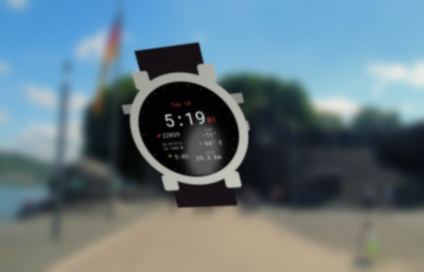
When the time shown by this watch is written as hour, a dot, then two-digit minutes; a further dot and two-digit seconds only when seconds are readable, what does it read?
5.19
